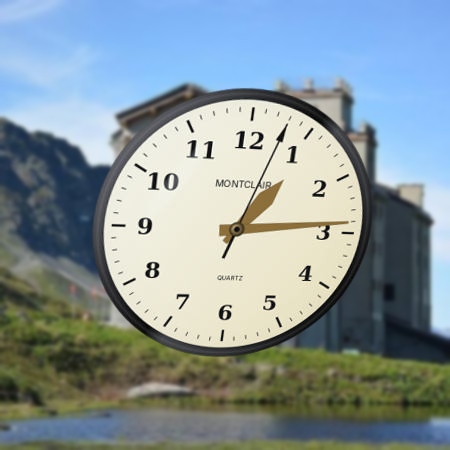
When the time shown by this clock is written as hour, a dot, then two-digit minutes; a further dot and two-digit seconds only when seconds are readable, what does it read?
1.14.03
